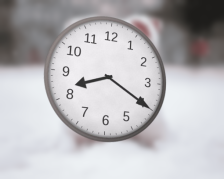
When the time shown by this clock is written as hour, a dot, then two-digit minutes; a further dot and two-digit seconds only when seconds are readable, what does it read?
8.20
